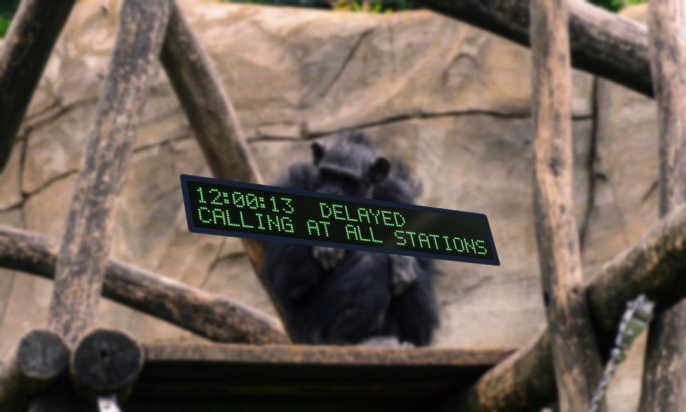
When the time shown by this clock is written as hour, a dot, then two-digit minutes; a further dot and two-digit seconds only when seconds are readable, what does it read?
12.00.13
